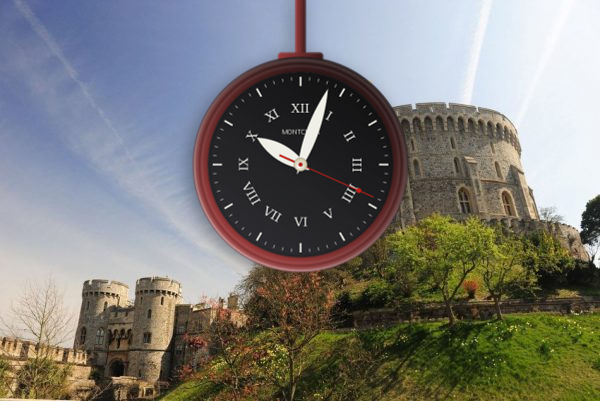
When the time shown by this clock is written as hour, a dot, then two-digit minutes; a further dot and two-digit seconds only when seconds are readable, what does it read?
10.03.19
